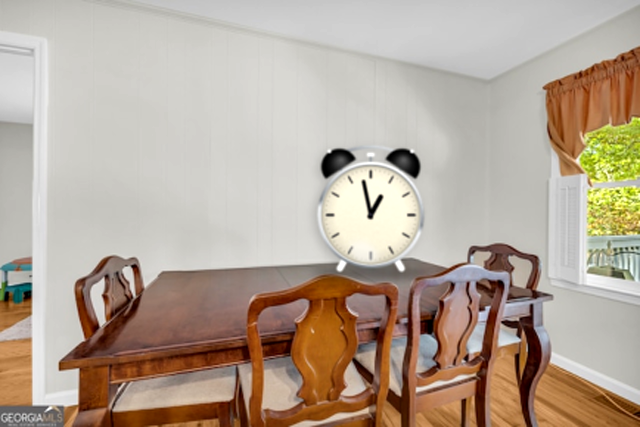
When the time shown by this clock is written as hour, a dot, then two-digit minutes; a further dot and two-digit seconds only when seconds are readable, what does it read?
12.58
